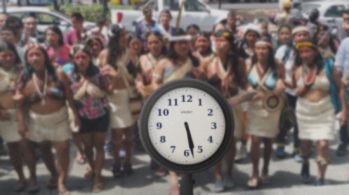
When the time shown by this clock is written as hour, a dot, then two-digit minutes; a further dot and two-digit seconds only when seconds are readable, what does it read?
5.28
